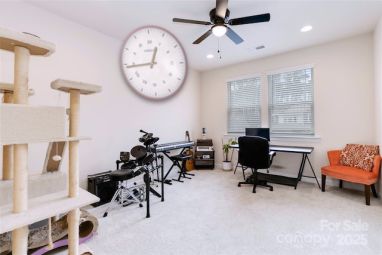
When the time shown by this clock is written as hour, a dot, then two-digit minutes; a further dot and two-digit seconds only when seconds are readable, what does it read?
12.44
